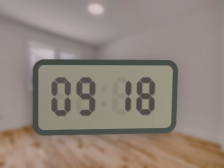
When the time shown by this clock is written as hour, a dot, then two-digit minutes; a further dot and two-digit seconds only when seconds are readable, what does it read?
9.18
